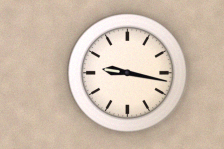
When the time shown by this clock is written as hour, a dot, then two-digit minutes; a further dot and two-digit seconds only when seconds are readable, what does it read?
9.17
